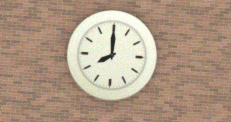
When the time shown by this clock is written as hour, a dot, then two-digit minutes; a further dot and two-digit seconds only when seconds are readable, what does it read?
8.00
